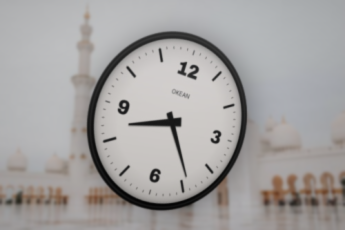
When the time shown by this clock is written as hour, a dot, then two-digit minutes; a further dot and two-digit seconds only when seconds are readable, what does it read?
8.24
